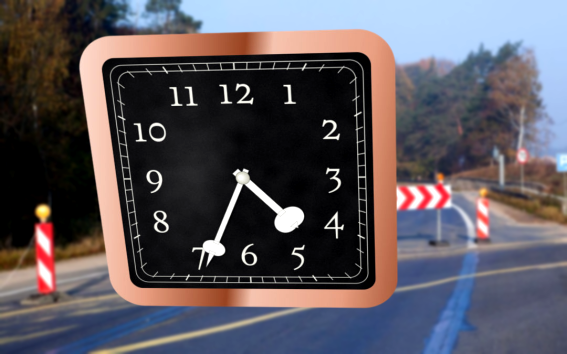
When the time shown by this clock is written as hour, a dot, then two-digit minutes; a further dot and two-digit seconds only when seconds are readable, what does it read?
4.34
